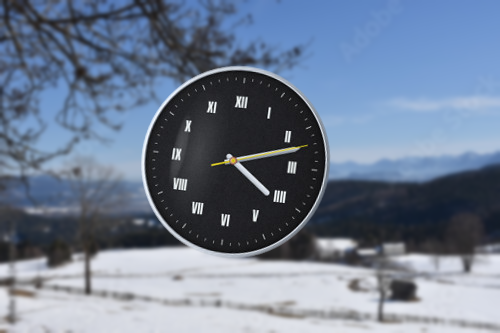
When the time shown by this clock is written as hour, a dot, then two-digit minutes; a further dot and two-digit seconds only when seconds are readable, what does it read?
4.12.12
